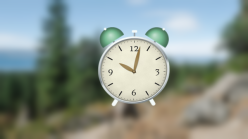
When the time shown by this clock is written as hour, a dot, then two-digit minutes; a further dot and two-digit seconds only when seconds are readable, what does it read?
10.02
